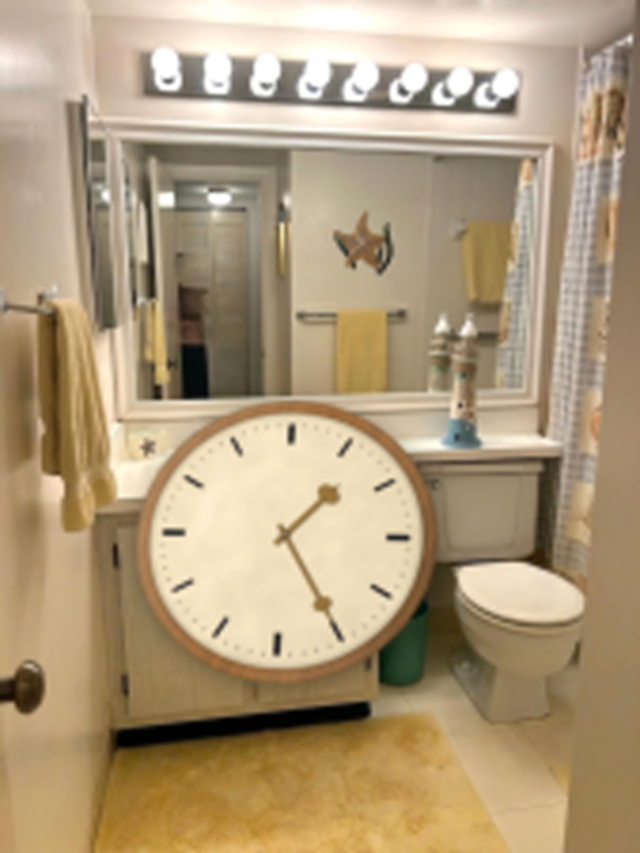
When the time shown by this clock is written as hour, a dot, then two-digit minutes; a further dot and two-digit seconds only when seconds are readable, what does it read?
1.25
